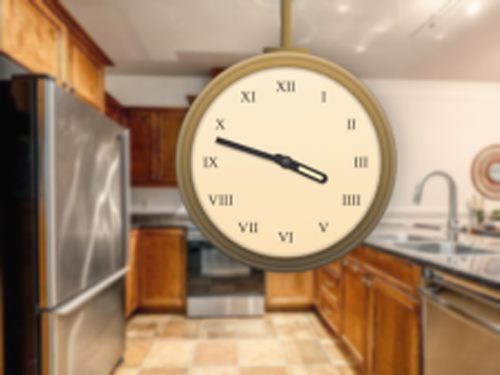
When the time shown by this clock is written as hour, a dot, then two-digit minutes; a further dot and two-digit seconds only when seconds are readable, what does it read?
3.48
